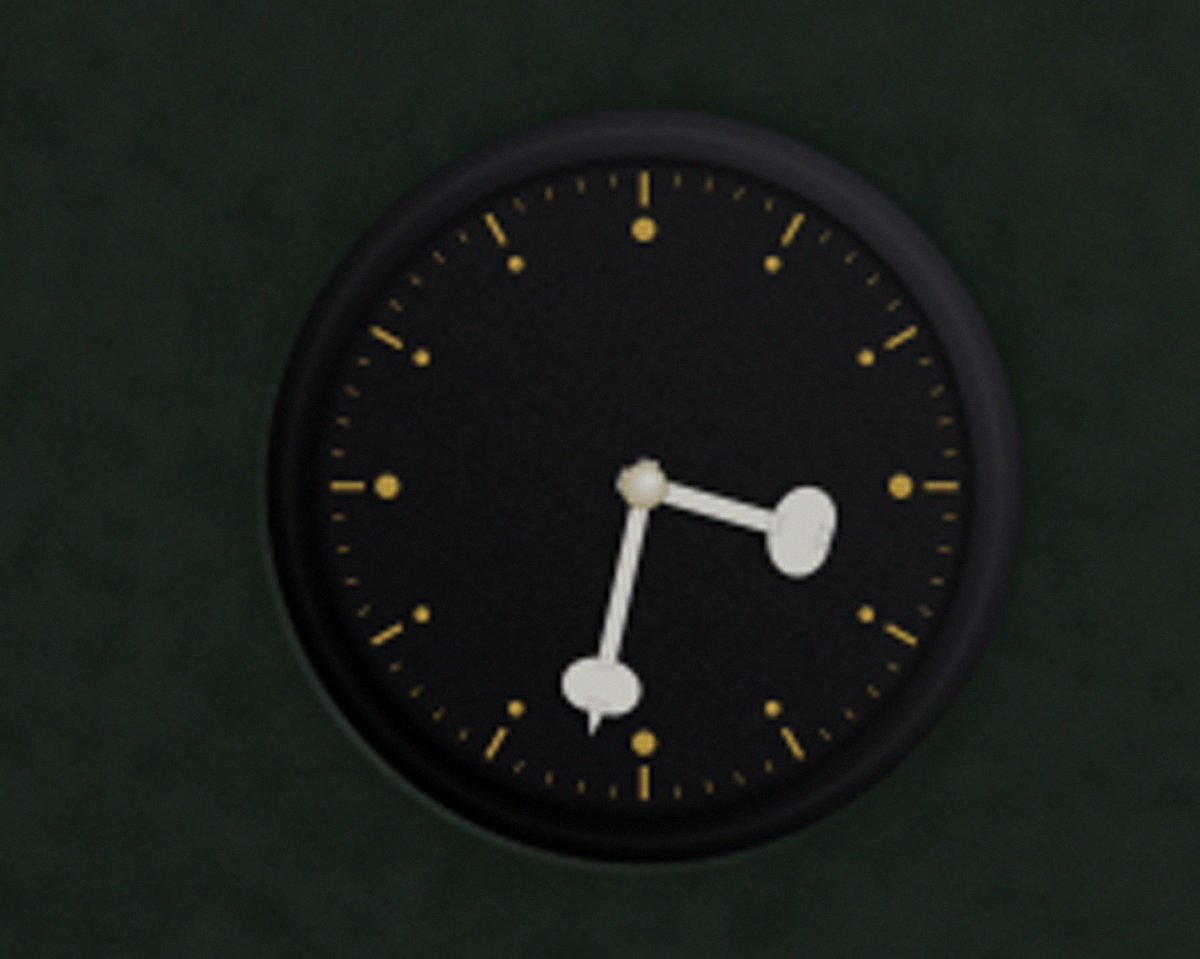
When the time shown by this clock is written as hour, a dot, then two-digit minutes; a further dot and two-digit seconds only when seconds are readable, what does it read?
3.32
